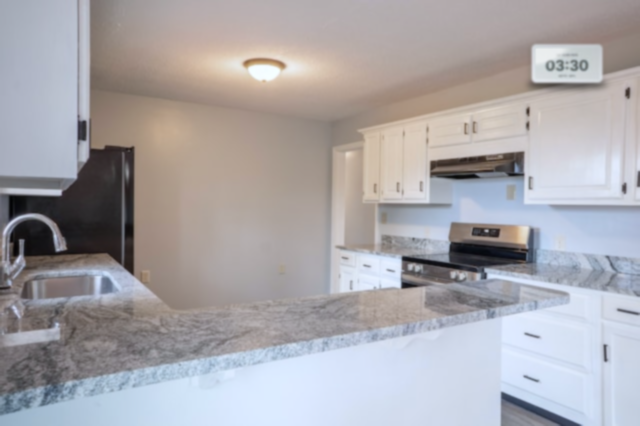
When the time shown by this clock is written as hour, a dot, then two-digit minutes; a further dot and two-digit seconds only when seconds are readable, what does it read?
3.30
